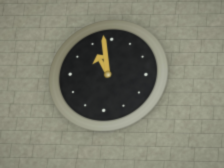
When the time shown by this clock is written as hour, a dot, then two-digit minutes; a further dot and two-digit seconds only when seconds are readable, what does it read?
10.58
